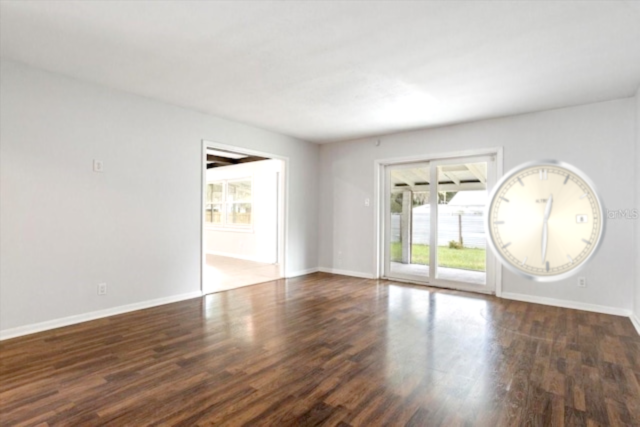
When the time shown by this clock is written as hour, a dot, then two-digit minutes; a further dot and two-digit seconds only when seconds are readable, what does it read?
12.31
